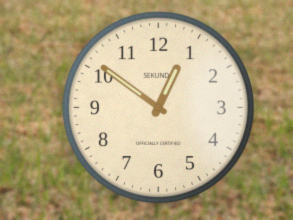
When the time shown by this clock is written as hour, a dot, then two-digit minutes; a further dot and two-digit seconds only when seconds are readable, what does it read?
12.51
